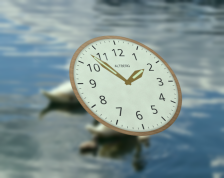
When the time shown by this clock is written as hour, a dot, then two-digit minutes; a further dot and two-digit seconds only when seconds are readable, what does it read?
1.53
